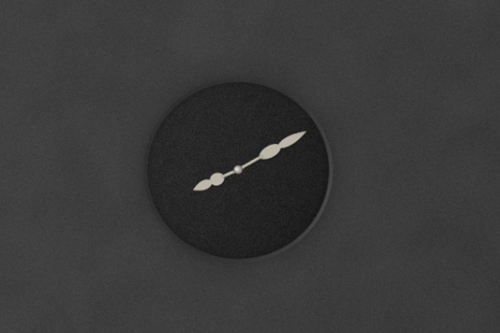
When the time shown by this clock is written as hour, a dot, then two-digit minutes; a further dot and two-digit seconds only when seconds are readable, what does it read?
8.10
